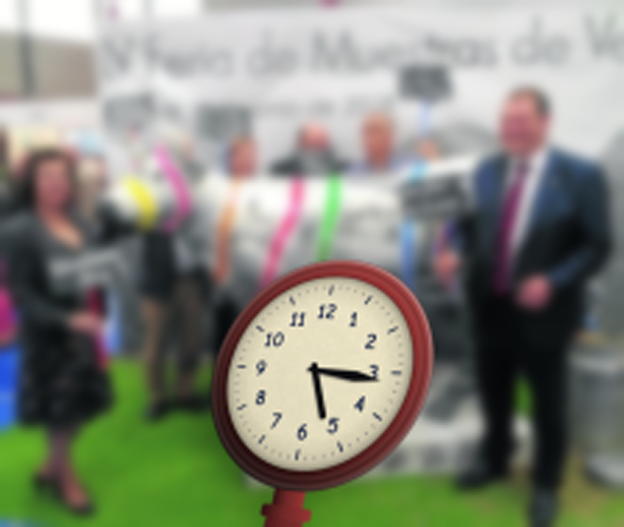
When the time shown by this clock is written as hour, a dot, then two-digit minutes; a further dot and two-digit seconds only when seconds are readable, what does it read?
5.16
